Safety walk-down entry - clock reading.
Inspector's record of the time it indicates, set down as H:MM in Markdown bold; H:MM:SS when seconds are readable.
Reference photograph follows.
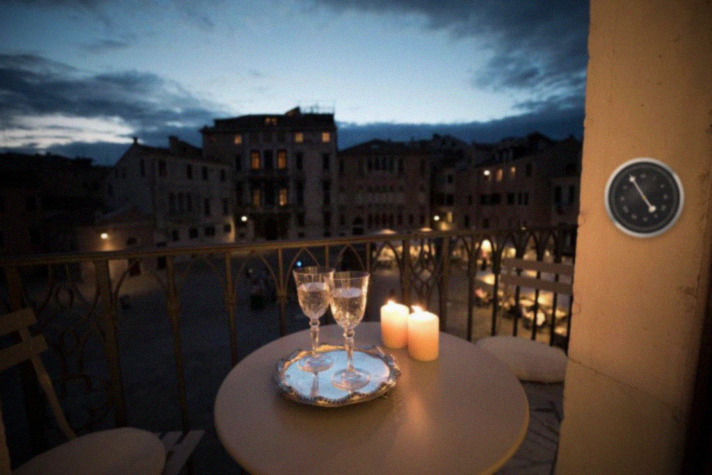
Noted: **4:55**
